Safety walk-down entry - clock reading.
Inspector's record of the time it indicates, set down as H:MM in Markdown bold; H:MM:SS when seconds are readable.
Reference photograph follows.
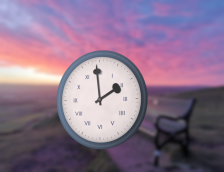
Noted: **1:59**
